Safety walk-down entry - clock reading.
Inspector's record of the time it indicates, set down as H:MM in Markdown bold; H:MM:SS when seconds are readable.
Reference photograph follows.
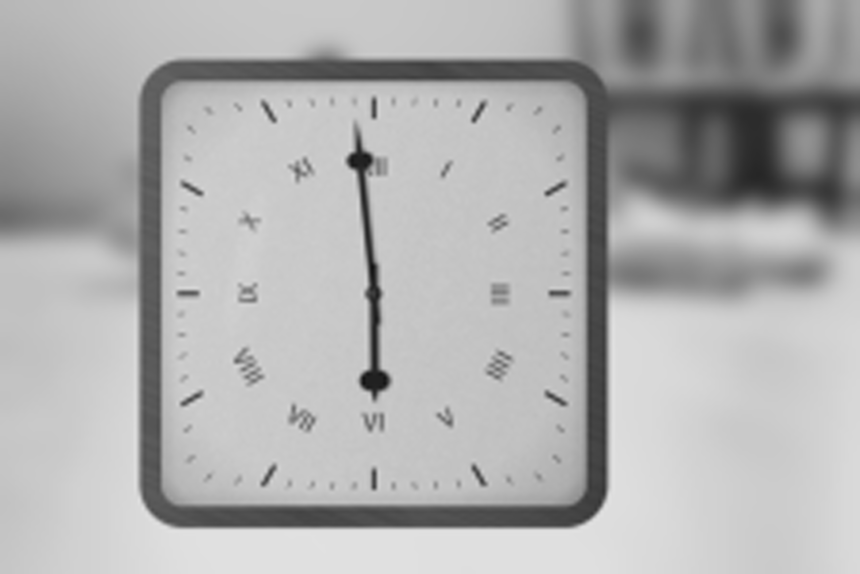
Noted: **5:59**
